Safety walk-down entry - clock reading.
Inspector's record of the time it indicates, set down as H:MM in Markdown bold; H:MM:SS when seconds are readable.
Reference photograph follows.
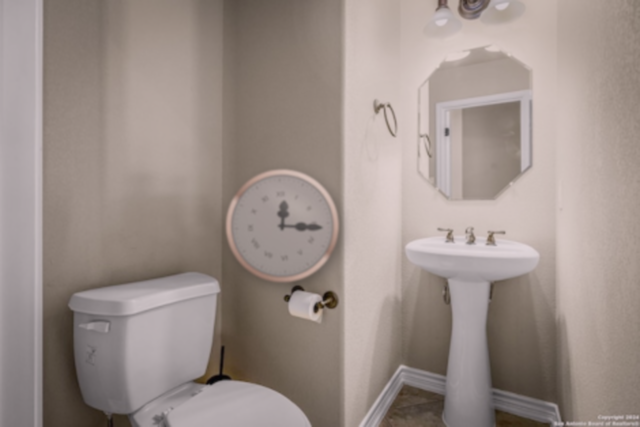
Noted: **12:16**
